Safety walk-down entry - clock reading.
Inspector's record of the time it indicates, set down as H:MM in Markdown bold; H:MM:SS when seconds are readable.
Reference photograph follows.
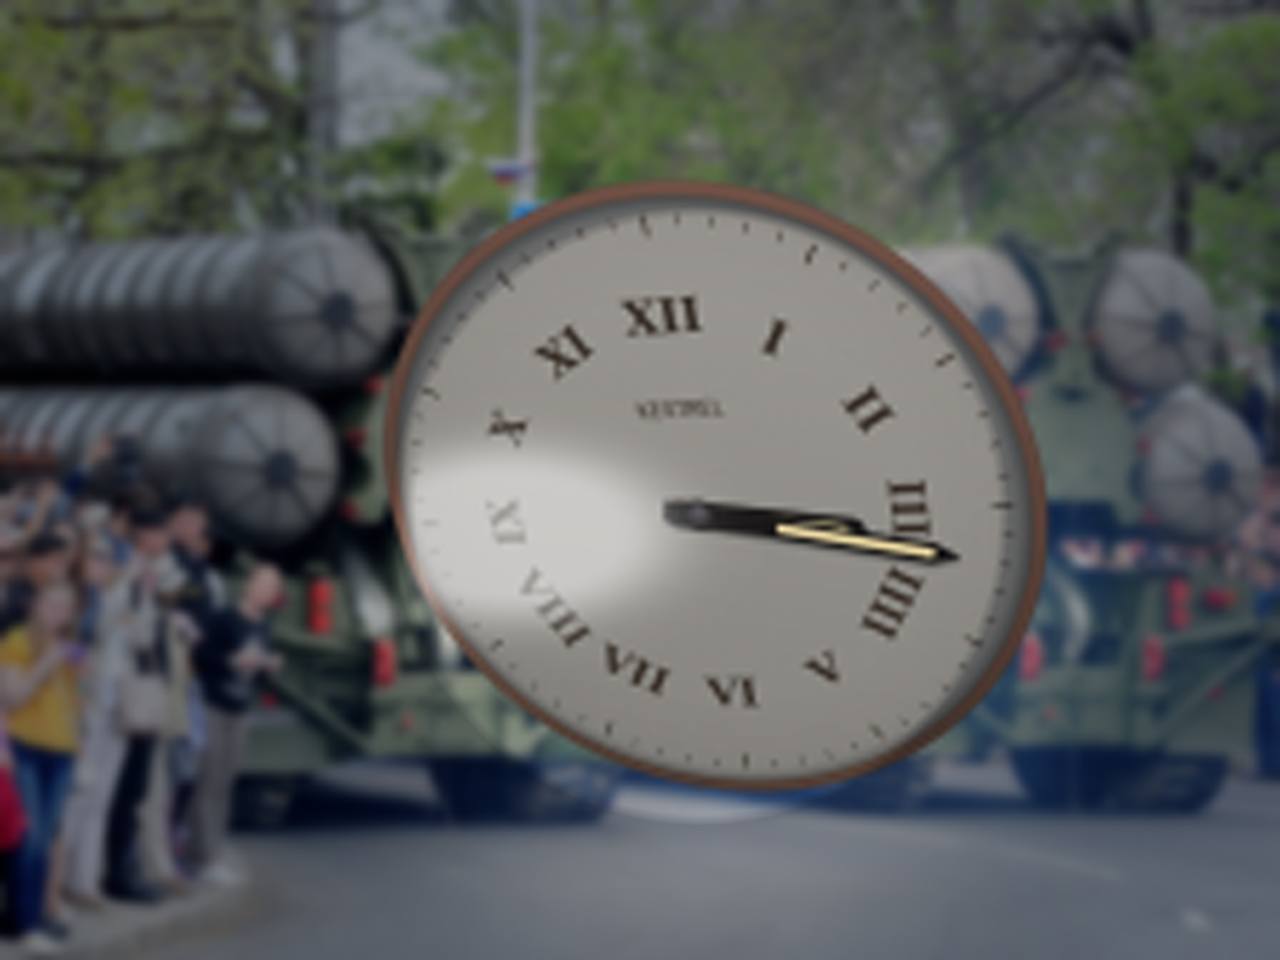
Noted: **3:17**
